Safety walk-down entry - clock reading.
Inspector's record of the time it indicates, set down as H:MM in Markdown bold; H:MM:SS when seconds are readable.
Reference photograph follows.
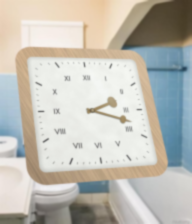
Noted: **2:18**
